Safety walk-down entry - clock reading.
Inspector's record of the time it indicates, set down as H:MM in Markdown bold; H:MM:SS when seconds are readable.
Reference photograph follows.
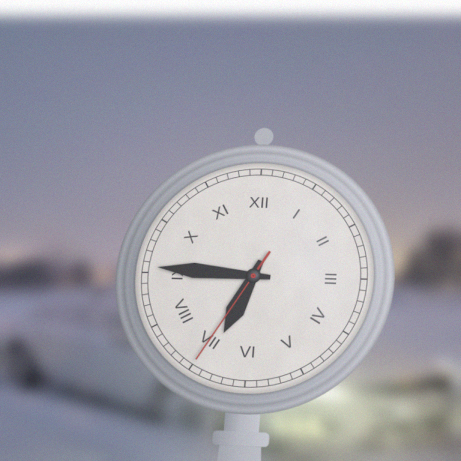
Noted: **6:45:35**
